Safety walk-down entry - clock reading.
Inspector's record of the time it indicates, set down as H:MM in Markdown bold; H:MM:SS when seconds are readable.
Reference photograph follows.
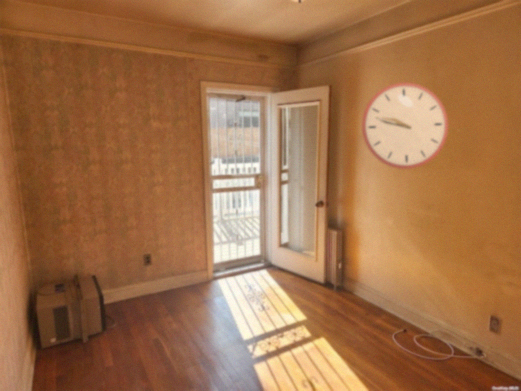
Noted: **9:48**
